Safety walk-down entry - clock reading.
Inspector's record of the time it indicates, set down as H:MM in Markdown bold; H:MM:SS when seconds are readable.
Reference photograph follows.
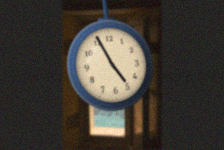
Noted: **4:56**
